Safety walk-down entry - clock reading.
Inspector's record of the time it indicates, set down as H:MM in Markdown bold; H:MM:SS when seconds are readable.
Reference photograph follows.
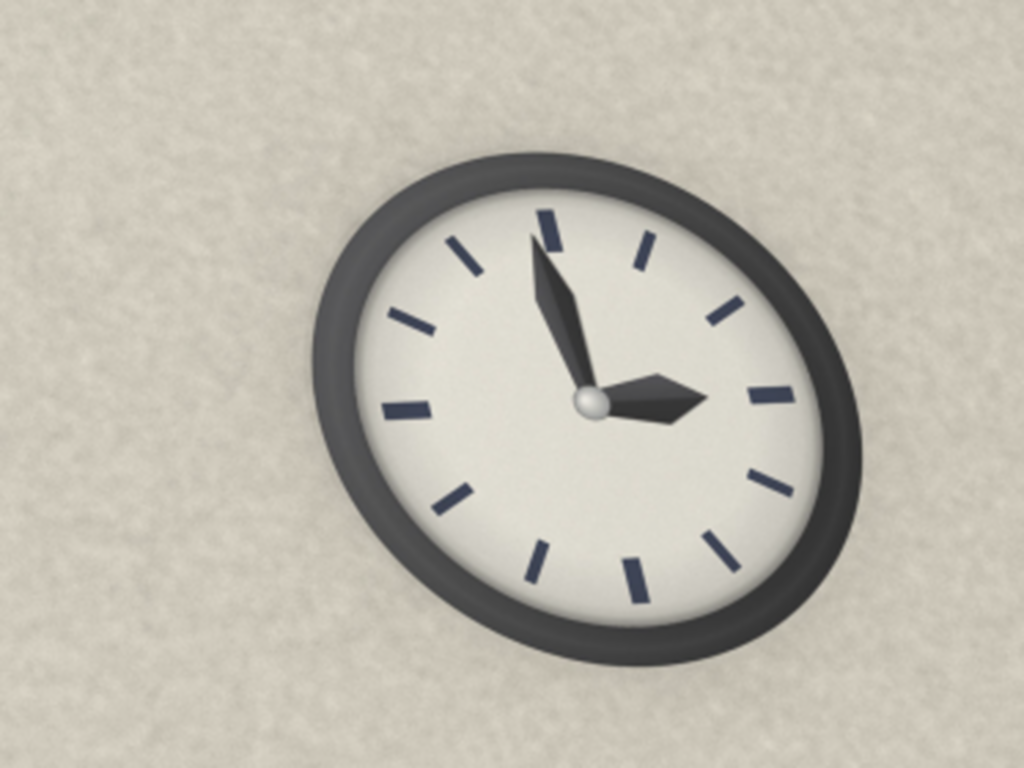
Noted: **2:59**
